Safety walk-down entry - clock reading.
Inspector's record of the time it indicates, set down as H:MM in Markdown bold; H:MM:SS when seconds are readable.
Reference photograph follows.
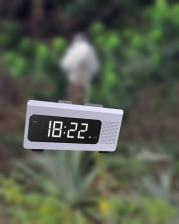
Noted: **18:22**
